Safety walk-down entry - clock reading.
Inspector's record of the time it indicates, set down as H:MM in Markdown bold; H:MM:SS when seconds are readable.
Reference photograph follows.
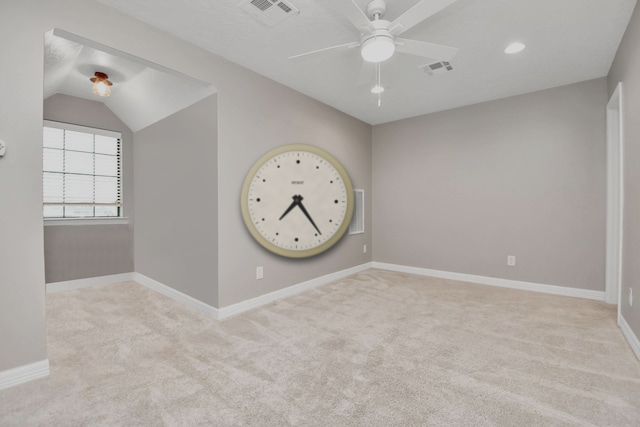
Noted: **7:24**
